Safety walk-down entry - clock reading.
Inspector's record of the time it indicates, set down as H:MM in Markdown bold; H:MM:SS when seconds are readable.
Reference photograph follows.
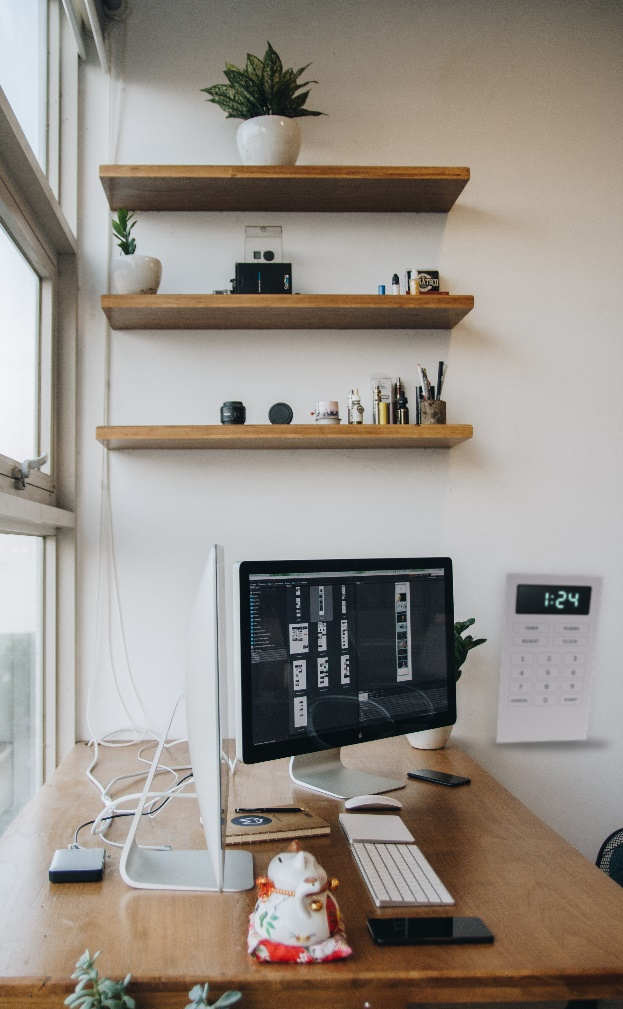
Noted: **1:24**
